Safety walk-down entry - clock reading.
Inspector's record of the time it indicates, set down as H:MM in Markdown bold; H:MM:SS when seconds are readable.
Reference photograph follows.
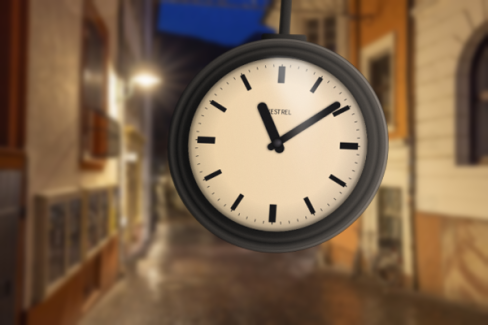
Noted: **11:09**
